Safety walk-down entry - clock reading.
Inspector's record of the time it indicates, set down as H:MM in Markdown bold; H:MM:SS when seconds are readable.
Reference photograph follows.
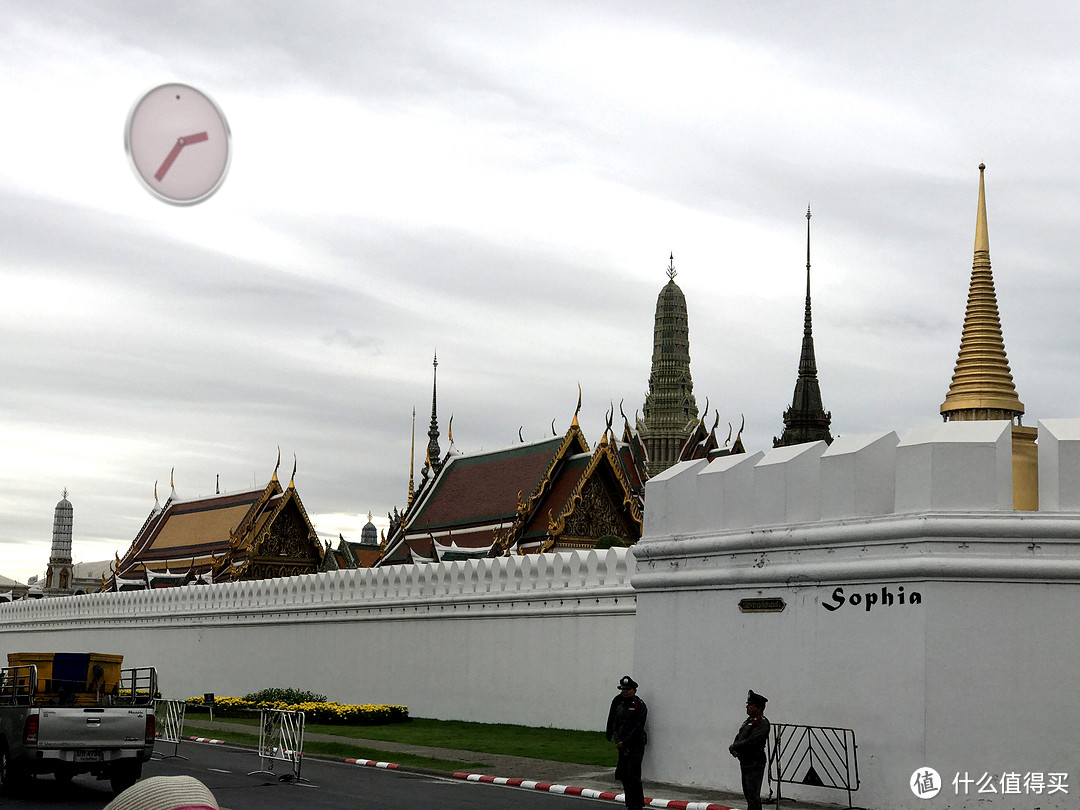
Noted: **2:37**
